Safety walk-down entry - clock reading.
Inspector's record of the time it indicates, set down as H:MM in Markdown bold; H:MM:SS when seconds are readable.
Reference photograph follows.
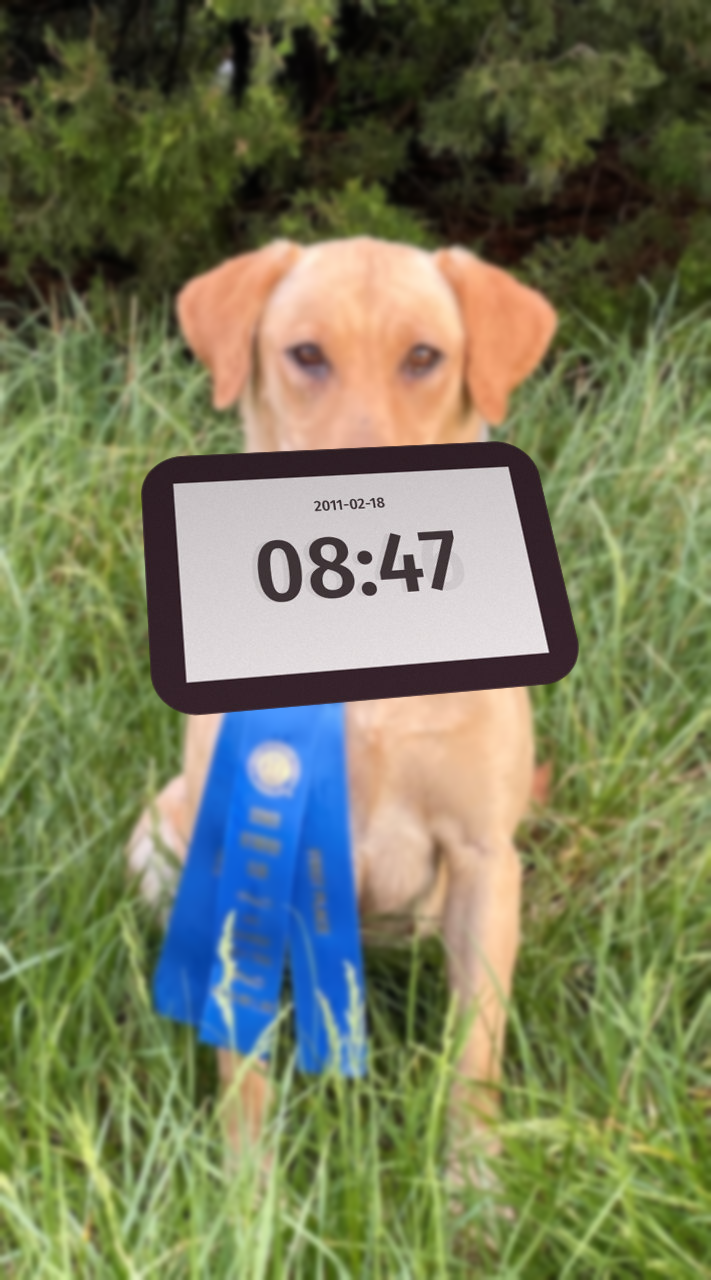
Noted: **8:47**
